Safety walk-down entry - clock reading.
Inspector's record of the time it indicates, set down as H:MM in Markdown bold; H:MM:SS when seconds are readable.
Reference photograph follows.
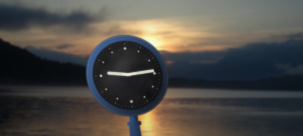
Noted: **9:14**
